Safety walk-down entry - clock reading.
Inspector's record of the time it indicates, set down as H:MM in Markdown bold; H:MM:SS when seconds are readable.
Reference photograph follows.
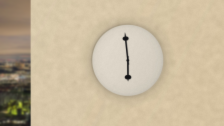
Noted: **5:59**
